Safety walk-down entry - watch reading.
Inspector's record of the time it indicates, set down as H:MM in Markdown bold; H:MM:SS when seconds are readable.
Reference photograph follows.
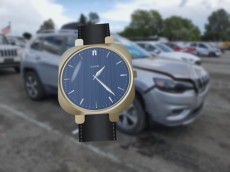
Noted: **1:23**
